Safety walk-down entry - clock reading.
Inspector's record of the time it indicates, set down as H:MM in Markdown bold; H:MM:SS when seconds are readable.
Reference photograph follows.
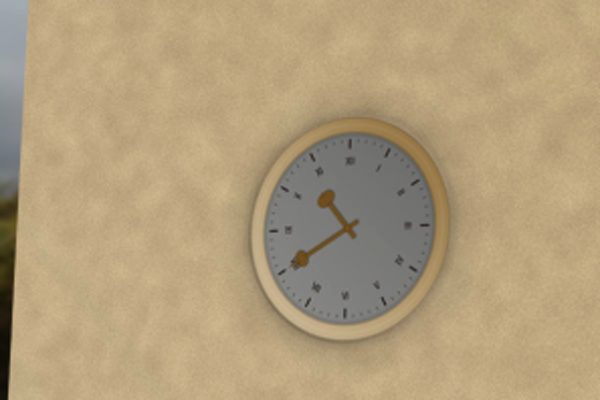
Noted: **10:40**
